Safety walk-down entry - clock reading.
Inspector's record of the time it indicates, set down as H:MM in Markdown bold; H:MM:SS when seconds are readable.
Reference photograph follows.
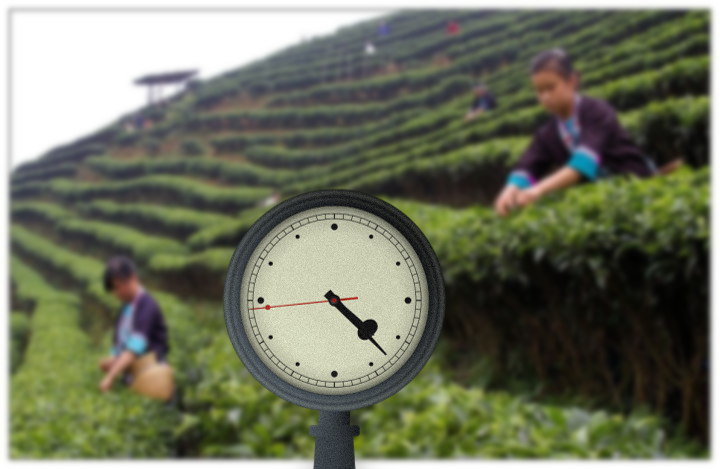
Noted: **4:22:44**
